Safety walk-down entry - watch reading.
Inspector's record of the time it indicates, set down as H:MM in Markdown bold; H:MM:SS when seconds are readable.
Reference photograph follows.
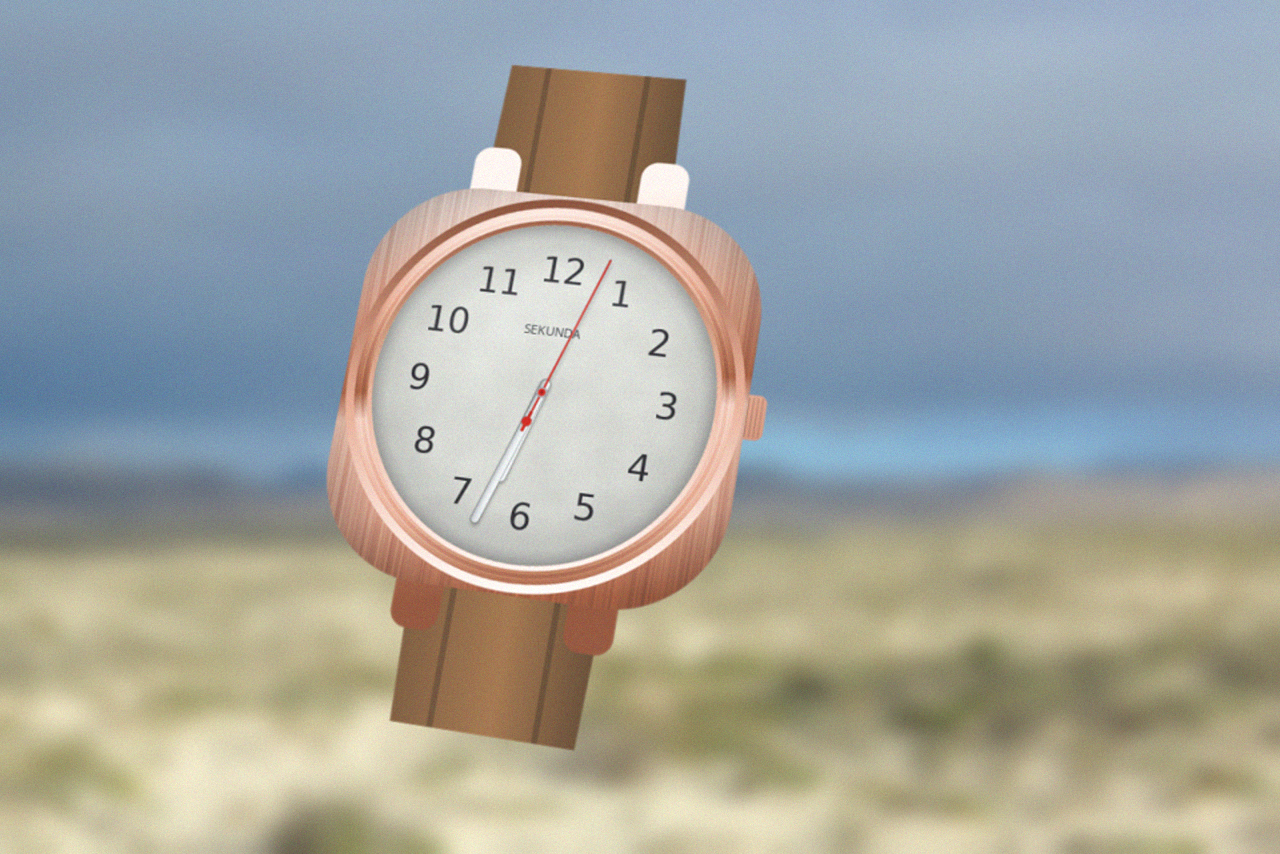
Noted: **6:33:03**
